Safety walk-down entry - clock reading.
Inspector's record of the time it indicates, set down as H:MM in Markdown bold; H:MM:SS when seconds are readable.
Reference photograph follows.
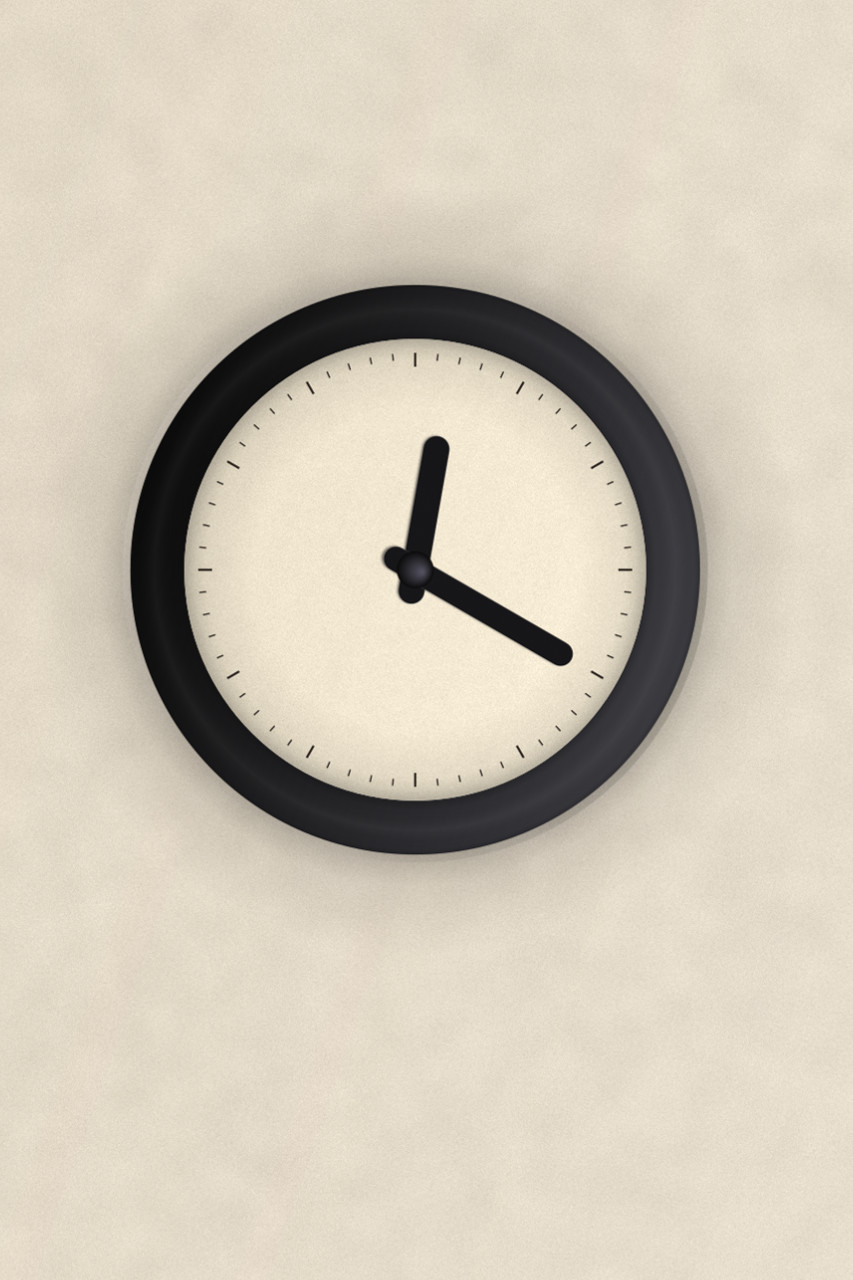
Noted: **12:20**
